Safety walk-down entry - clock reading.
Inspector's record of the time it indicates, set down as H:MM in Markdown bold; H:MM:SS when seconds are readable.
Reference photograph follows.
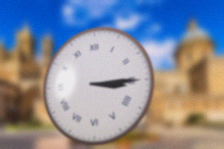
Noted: **3:15**
